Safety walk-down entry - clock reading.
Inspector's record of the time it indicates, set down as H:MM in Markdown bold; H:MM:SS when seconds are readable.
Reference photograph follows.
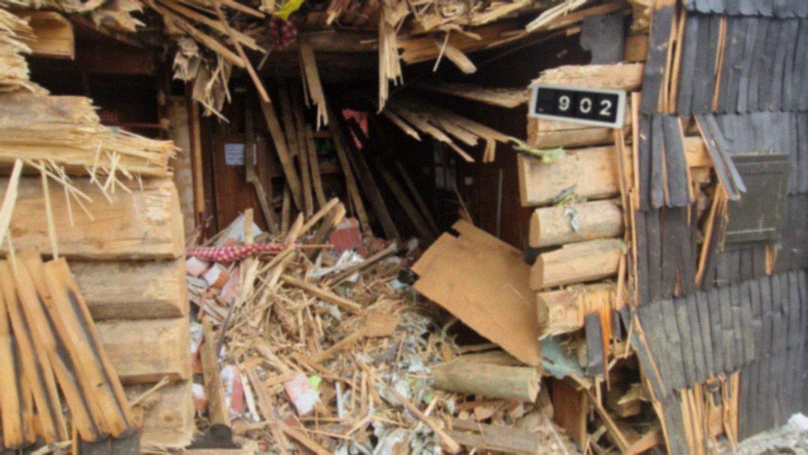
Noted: **9:02**
